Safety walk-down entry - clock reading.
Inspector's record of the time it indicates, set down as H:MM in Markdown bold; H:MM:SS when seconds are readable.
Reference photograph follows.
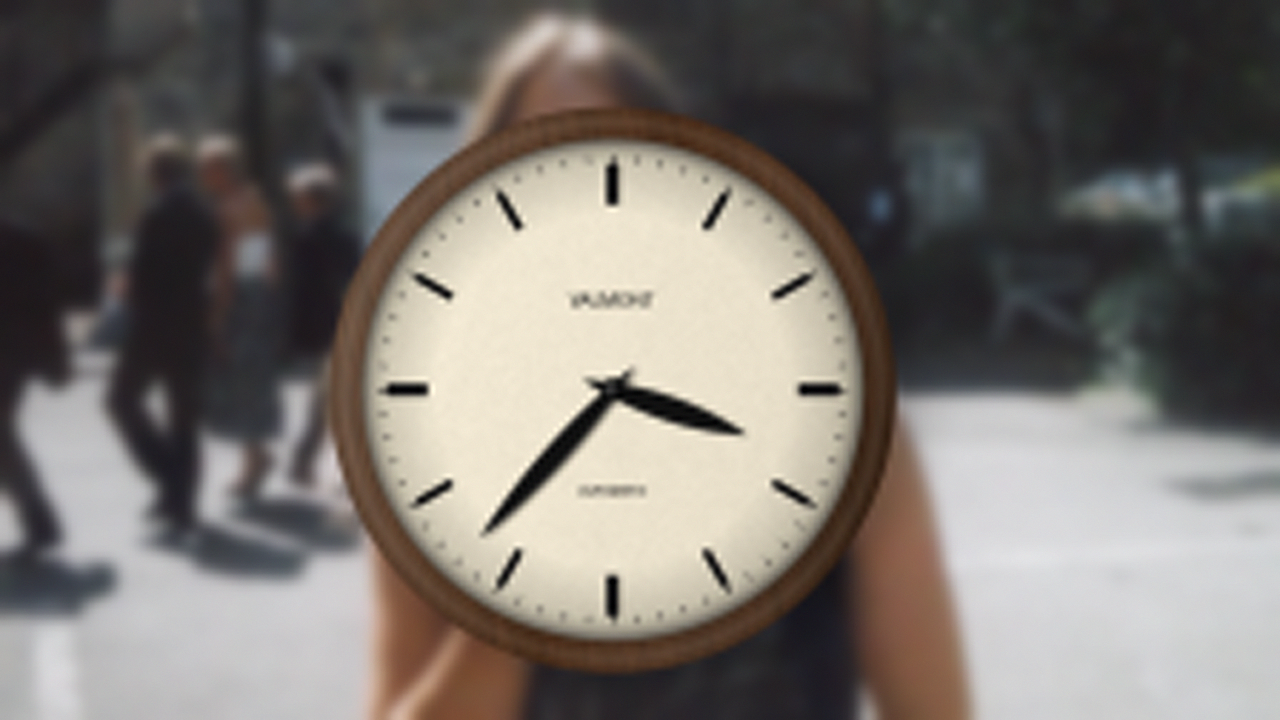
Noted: **3:37**
